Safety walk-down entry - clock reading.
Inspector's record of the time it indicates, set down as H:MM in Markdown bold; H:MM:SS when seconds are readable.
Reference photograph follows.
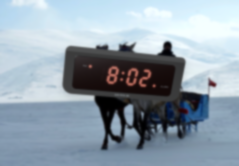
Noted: **8:02**
